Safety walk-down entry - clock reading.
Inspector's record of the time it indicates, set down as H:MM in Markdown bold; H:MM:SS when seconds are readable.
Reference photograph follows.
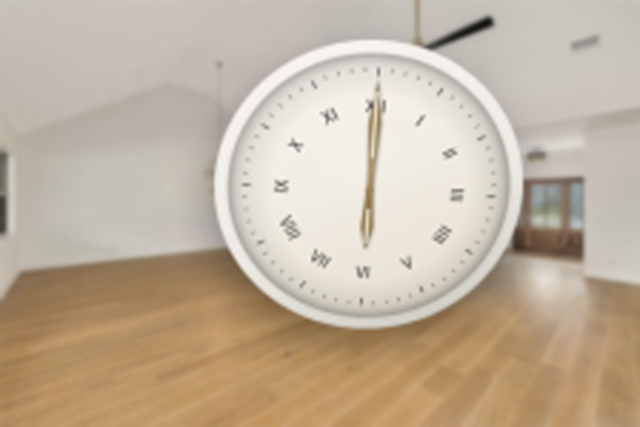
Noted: **6:00**
